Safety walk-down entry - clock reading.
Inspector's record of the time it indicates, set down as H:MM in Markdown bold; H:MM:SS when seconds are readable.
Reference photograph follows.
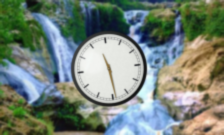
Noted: **11:29**
